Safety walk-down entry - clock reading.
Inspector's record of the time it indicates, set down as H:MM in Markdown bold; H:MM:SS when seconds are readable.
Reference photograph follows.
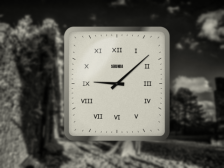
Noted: **9:08**
